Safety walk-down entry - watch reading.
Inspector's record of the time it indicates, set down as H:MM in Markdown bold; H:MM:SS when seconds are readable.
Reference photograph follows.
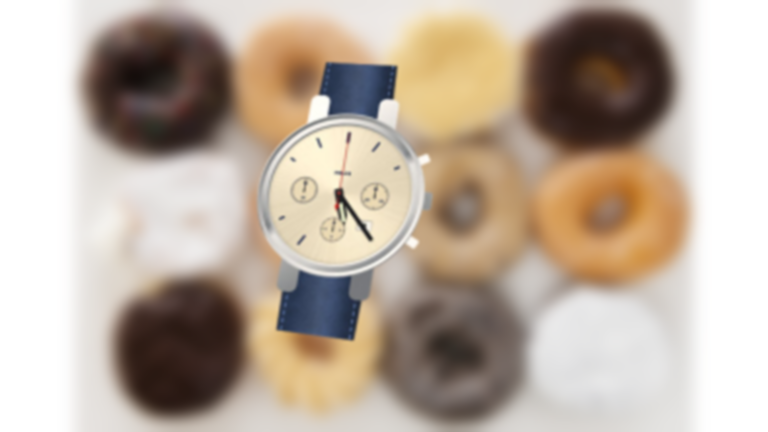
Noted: **5:23**
